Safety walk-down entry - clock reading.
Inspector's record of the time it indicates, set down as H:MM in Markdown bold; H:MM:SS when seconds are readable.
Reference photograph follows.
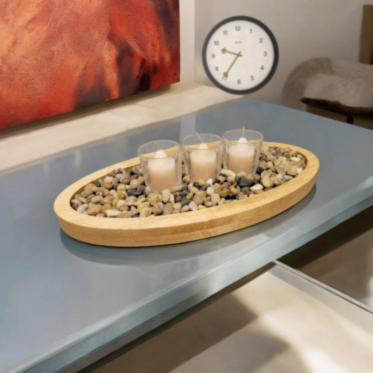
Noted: **9:36**
